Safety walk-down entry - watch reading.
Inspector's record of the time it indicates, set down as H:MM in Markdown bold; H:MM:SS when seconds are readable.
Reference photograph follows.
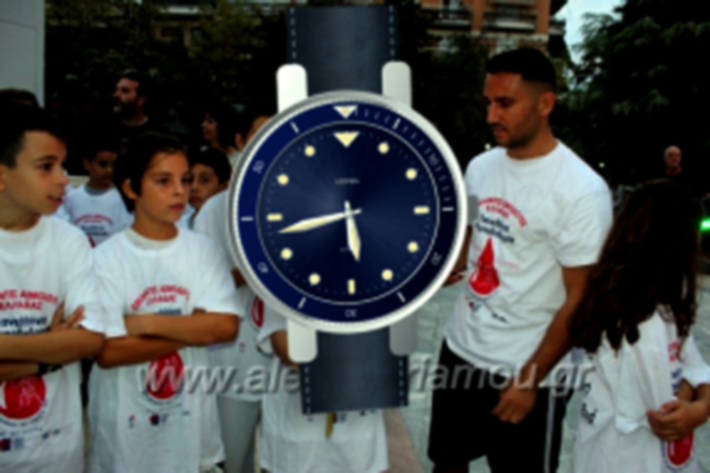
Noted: **5:43**
